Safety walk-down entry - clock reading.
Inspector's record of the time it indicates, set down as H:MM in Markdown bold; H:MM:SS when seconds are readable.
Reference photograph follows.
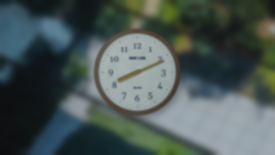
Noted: **8:11**
